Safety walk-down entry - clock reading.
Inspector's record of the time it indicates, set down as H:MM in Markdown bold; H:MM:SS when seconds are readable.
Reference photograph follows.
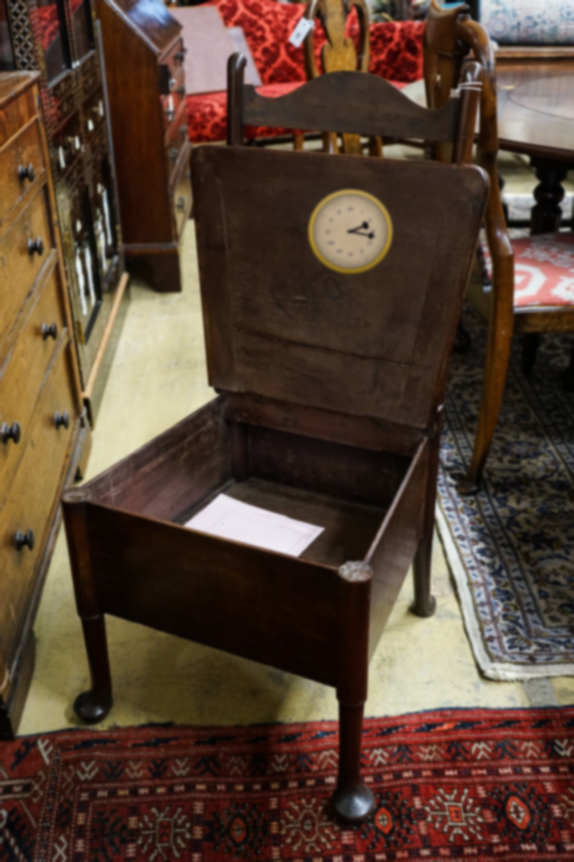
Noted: **2:17**
